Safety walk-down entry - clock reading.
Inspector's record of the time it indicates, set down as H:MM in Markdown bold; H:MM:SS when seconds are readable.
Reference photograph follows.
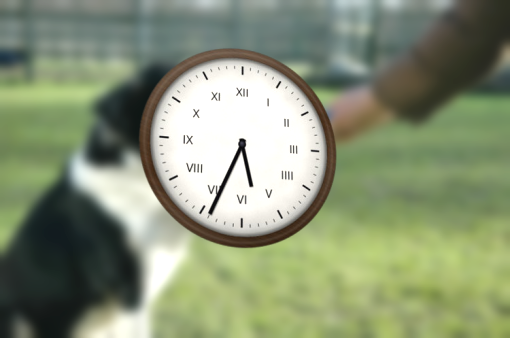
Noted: **5:34**
